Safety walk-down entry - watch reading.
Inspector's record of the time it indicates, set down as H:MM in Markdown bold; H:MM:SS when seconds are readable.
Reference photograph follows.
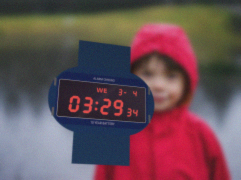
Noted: **3:29**
